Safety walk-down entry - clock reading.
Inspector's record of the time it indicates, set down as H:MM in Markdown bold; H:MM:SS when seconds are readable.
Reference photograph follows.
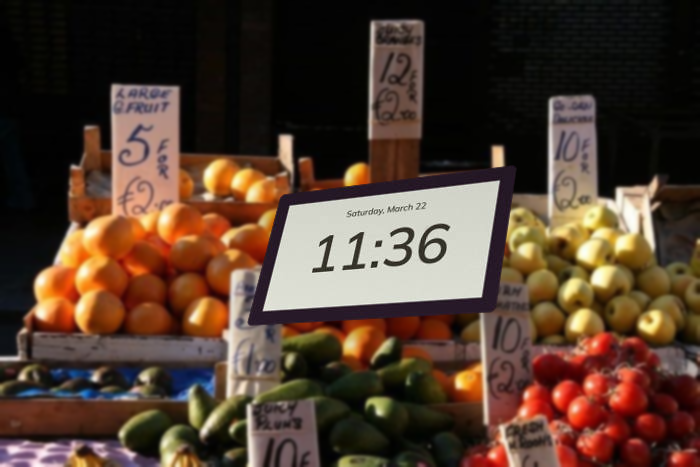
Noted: **11:36**
